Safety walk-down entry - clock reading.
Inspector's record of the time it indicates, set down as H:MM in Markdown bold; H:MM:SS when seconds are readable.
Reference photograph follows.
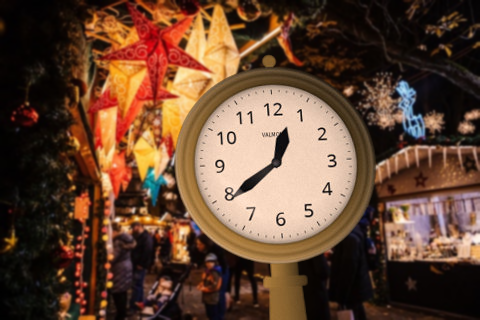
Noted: **12:39**
